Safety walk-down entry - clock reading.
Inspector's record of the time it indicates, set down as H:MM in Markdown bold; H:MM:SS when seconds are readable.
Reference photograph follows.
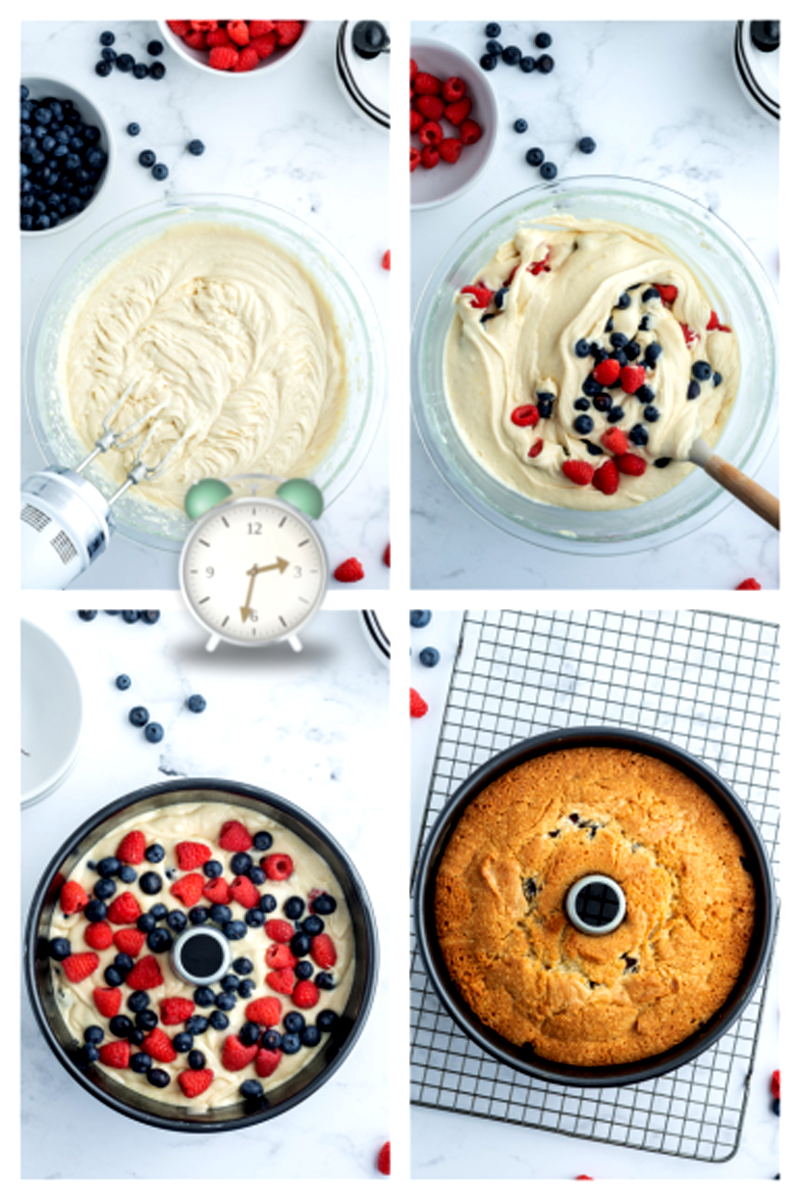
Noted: **2:32**
